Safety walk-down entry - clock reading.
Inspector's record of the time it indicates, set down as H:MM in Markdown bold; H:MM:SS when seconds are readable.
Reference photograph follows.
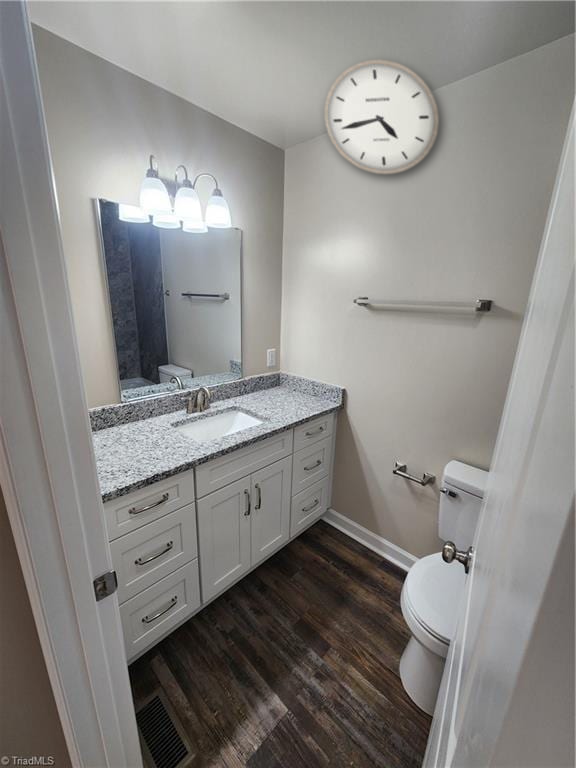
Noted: **4:43**
